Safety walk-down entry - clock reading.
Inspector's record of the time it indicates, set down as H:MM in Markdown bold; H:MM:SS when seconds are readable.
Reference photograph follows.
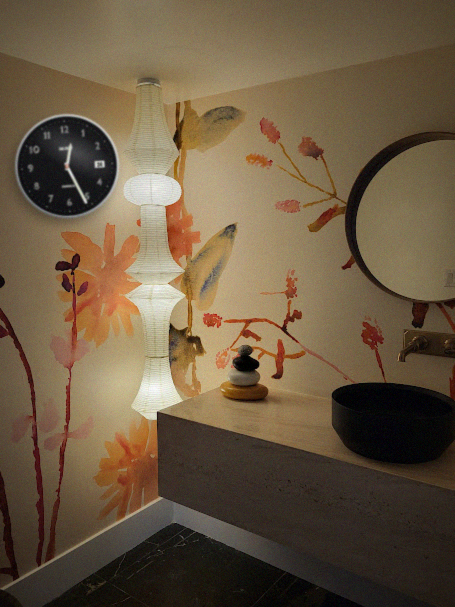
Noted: **12:26**
